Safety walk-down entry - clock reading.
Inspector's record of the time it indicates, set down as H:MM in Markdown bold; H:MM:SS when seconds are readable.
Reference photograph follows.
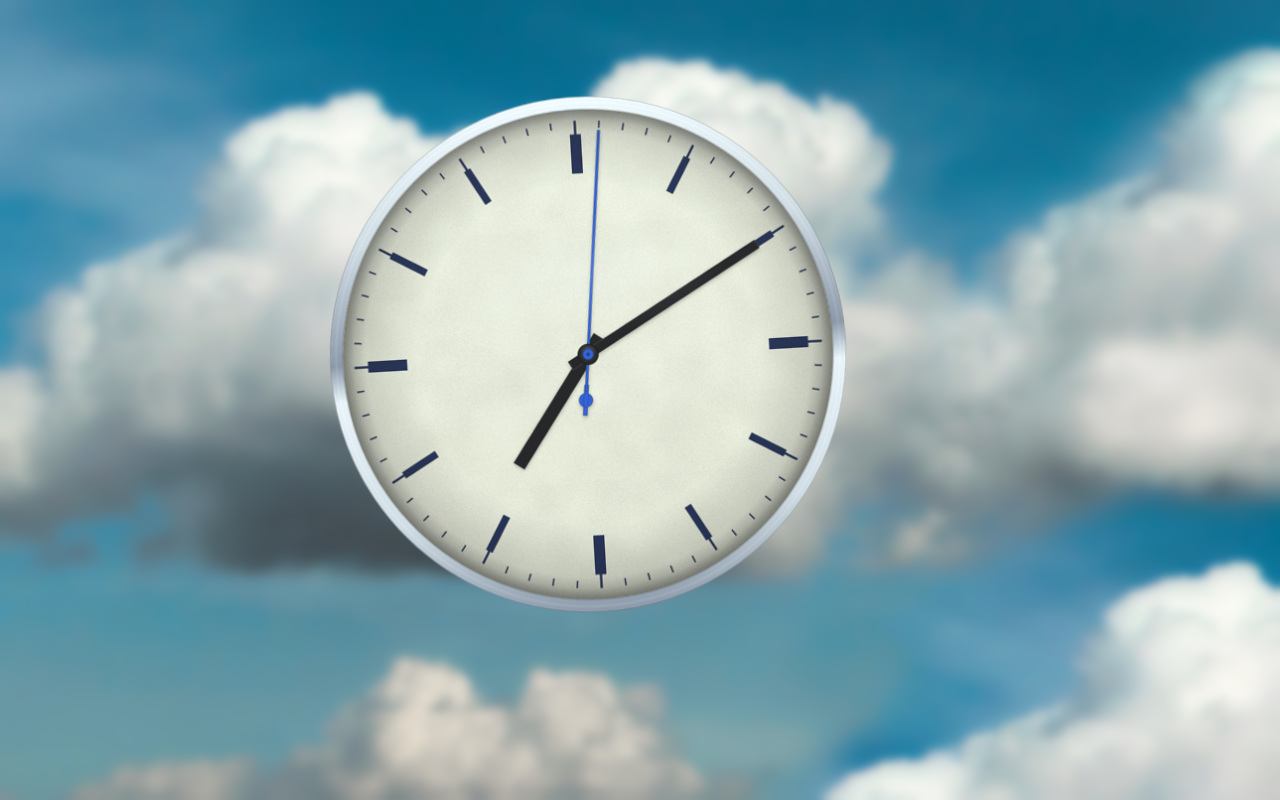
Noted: **7:10:01**
